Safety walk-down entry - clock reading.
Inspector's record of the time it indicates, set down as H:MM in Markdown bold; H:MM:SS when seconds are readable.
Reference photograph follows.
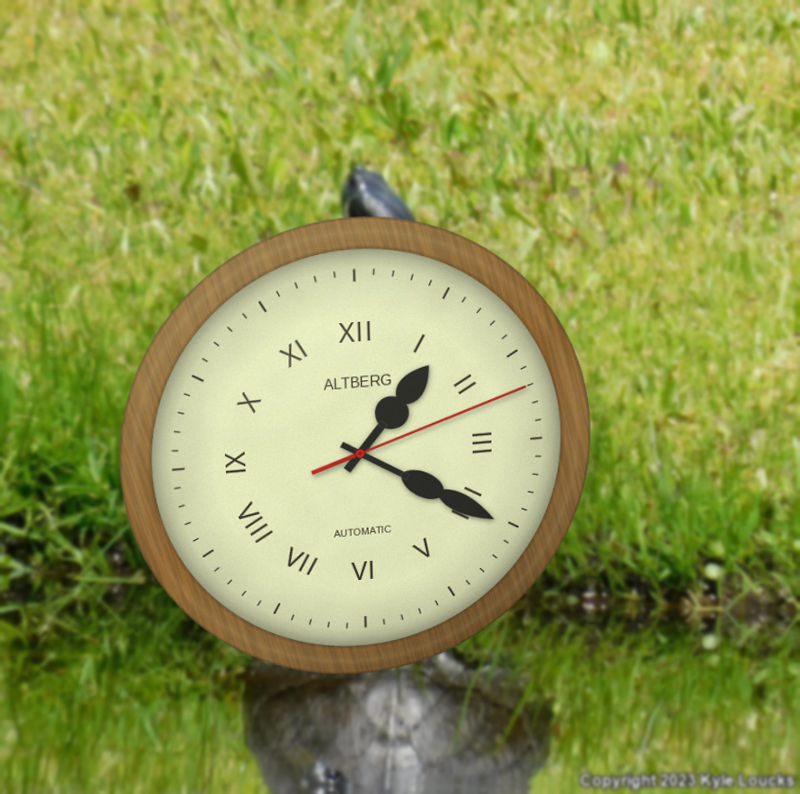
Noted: **1:20:12**
